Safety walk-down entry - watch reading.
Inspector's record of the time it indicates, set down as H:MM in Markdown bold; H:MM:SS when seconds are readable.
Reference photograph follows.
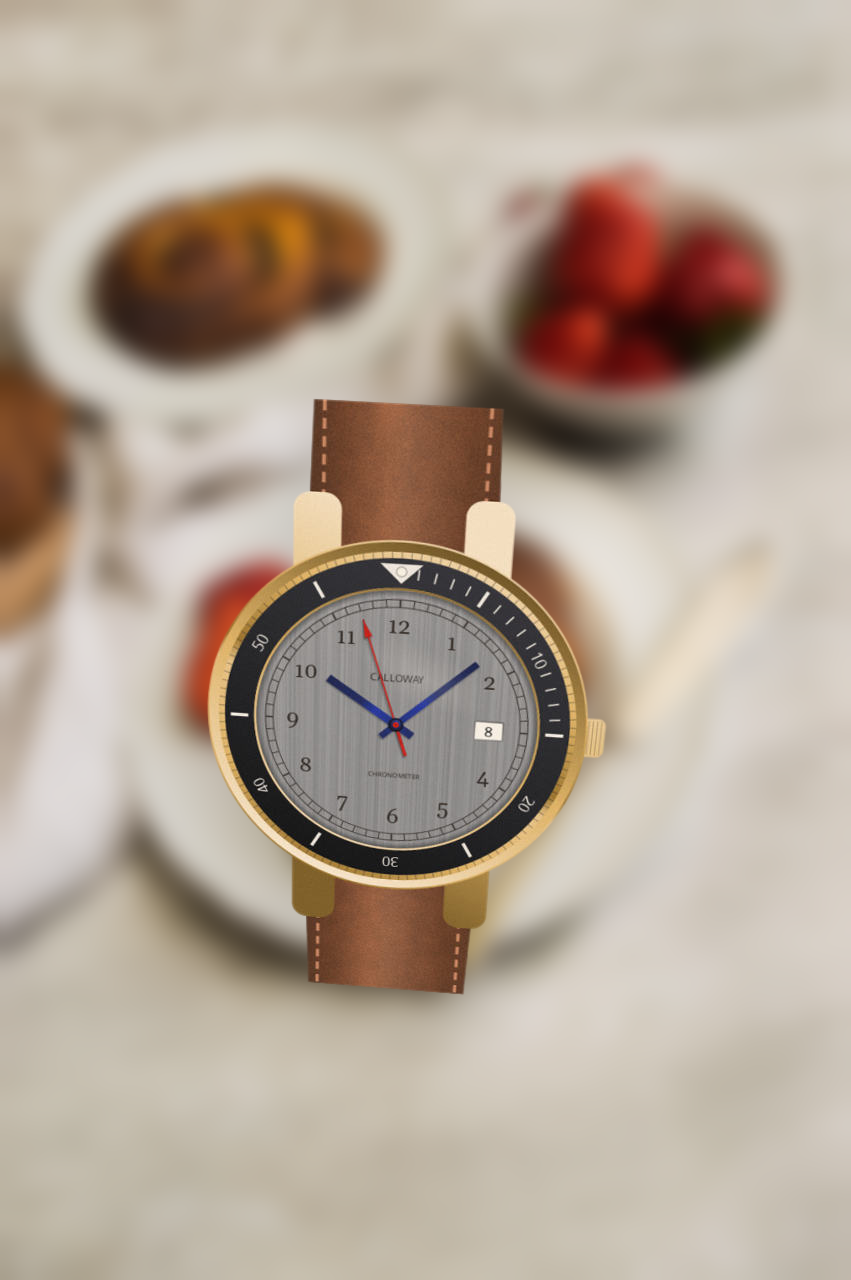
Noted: **10:07:57**
